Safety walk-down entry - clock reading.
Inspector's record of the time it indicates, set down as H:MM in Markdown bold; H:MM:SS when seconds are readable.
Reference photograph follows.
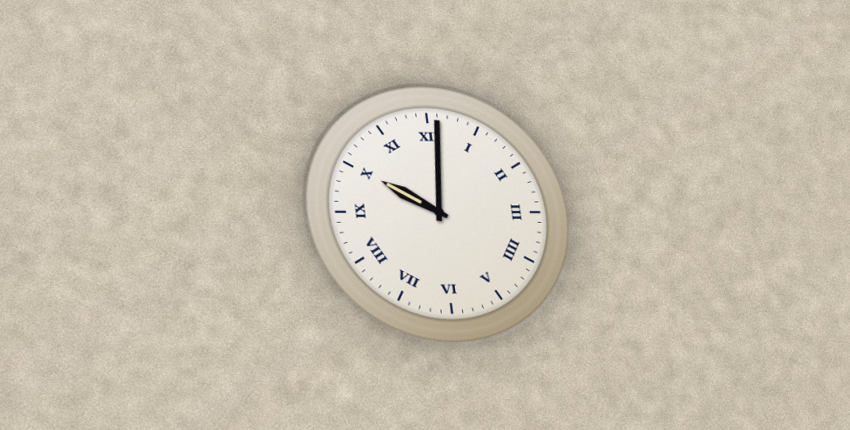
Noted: **10:01**
